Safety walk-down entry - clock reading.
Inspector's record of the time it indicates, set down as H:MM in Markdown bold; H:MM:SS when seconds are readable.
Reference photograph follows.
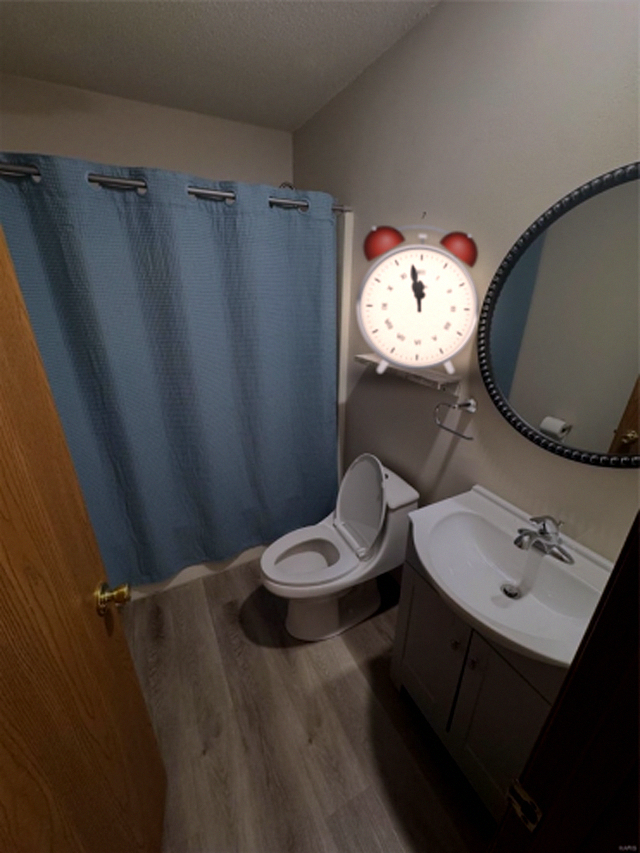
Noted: **11:58**
